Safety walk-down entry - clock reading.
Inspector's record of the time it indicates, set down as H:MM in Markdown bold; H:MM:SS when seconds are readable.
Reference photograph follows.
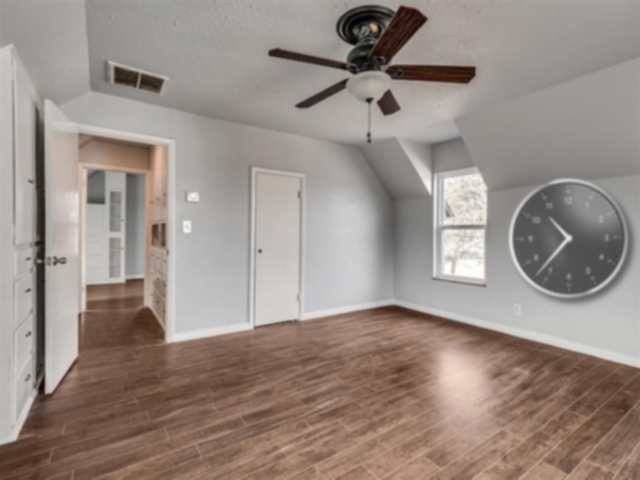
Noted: **10:37**
